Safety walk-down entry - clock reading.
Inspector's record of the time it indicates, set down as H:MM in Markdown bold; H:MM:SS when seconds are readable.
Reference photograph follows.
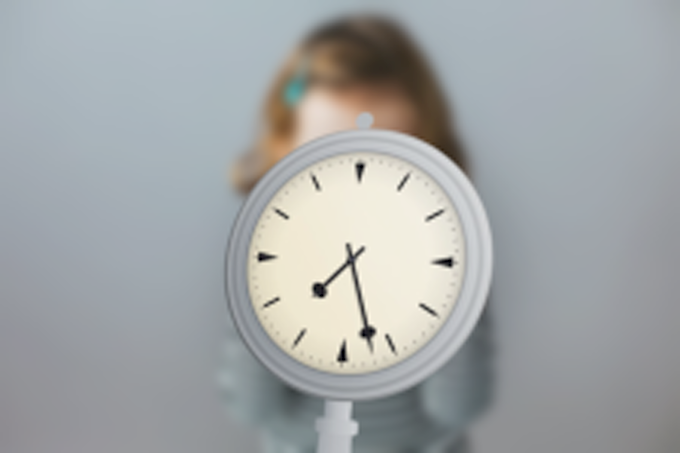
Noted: **7:27**
